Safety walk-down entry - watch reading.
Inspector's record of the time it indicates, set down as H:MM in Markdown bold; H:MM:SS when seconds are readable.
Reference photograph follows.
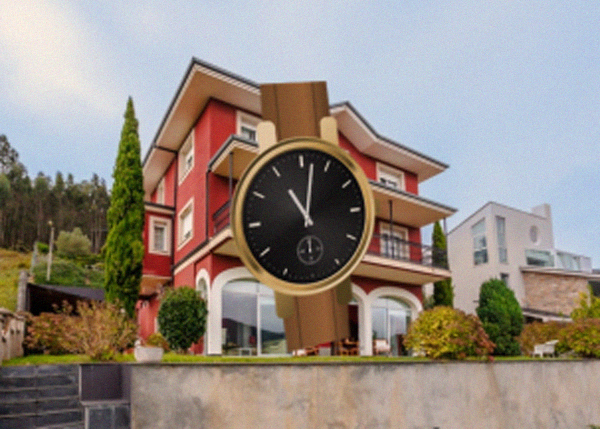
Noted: **11:02**
